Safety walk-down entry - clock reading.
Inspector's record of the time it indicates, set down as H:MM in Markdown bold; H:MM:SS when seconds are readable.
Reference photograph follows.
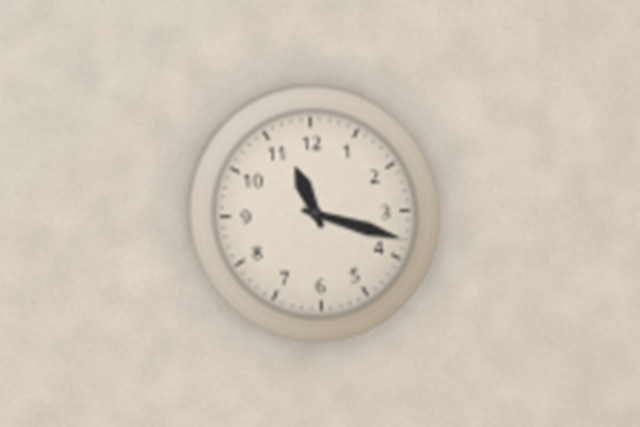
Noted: **11:18**
